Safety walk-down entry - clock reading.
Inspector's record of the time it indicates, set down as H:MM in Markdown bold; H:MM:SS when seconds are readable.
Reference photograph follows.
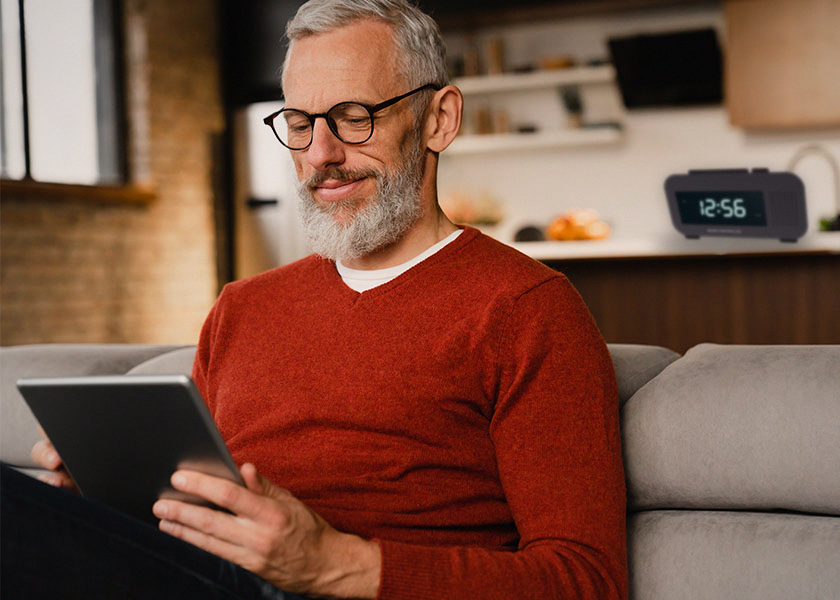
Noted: **12:56**
